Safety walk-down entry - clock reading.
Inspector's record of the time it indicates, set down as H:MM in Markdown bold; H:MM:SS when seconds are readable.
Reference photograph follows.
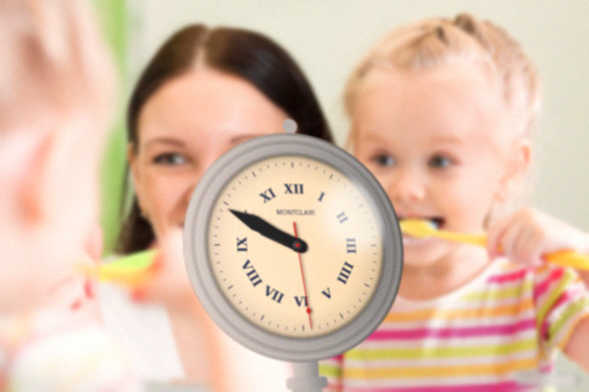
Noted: **9:49:29**
